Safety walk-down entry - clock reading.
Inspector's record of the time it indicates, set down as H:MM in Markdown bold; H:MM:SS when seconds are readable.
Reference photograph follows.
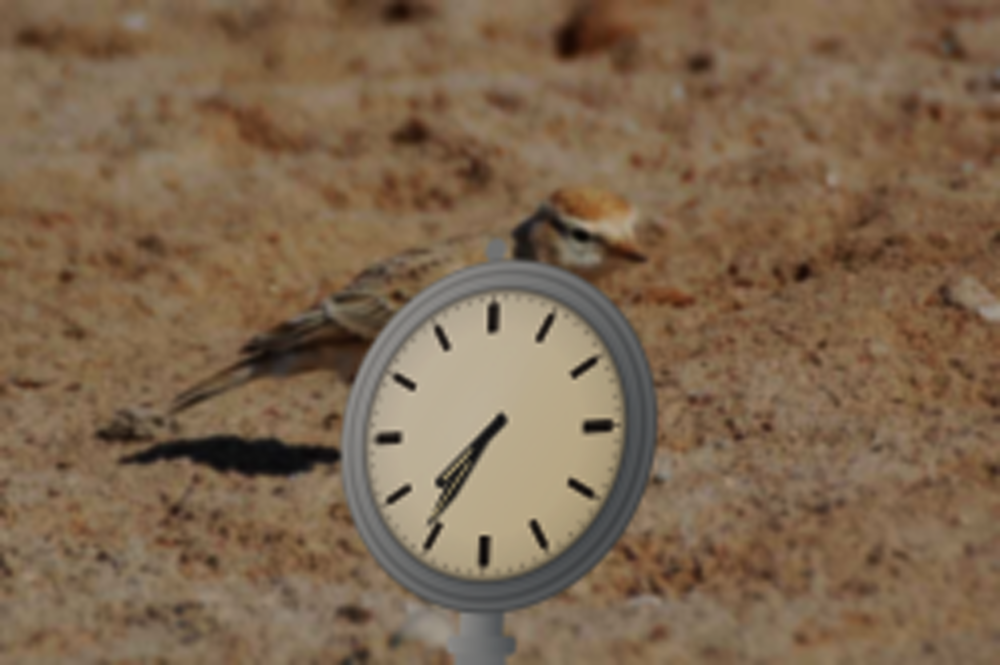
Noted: **7:36**
